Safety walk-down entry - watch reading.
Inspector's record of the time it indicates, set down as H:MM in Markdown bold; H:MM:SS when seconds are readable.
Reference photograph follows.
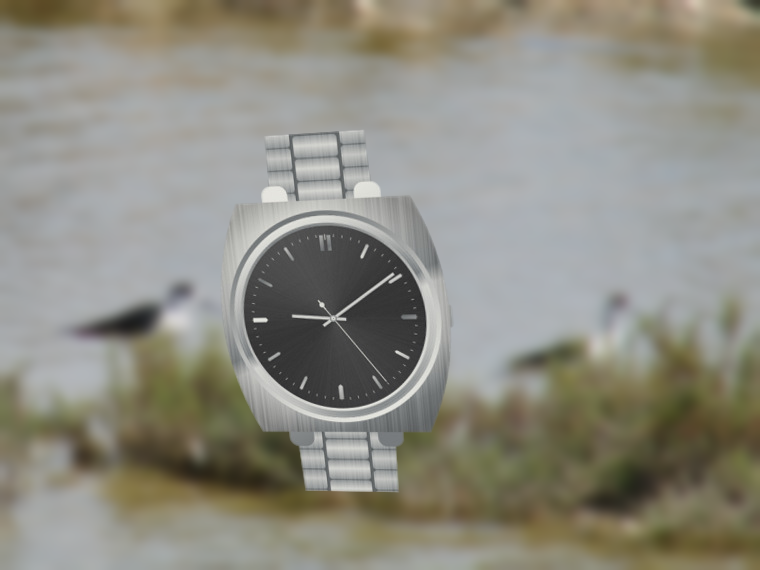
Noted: **9:09:24**
